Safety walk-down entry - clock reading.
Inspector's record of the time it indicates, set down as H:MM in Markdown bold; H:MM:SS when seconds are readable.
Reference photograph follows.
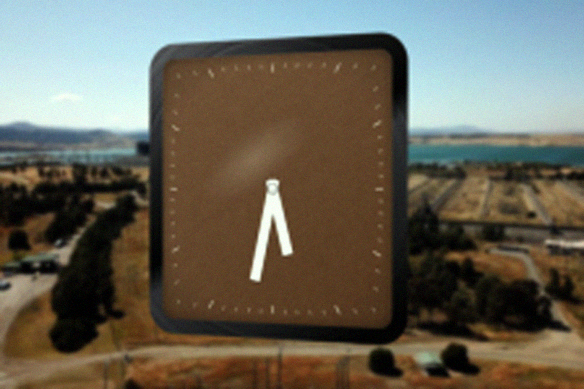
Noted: **5:32**
